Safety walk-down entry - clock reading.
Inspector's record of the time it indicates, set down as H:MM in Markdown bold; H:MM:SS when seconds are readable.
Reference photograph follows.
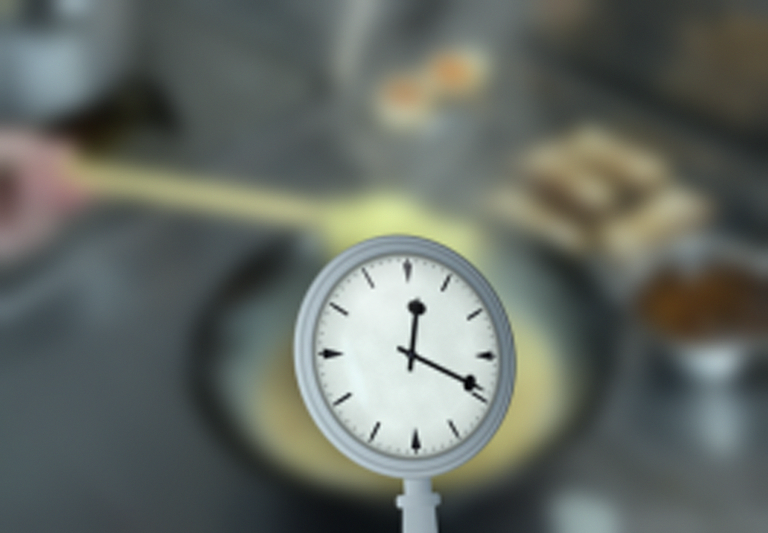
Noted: **12:19**
